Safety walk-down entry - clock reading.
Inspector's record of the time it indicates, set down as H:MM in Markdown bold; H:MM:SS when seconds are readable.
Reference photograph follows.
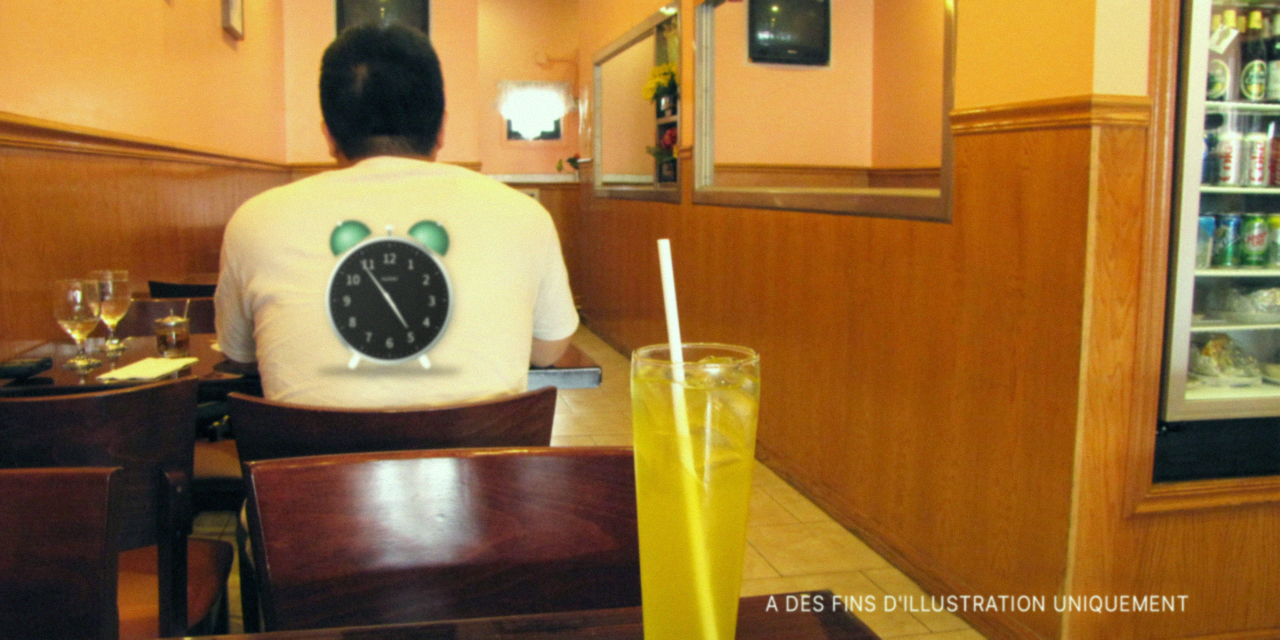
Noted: **4:54**
